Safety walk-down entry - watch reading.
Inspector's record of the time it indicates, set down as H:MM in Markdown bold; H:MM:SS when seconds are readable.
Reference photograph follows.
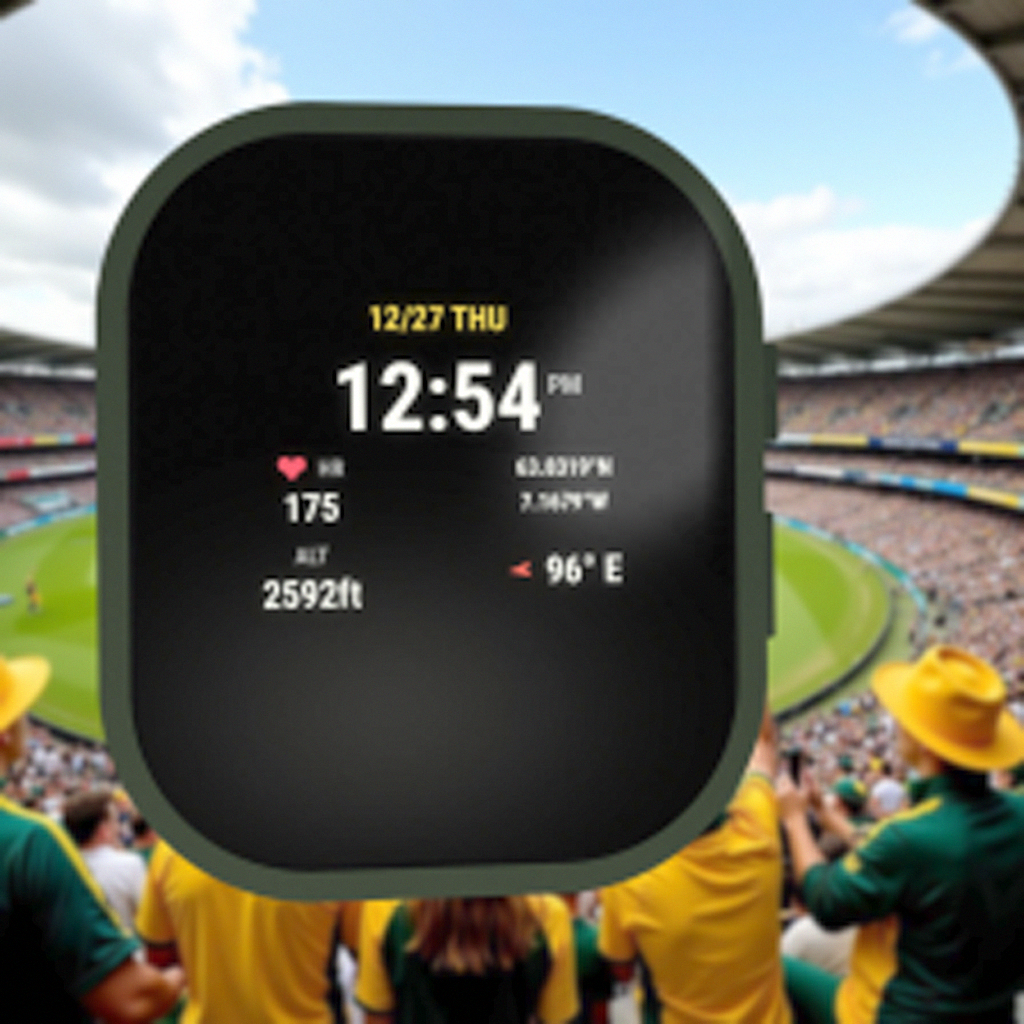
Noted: **12:54**
